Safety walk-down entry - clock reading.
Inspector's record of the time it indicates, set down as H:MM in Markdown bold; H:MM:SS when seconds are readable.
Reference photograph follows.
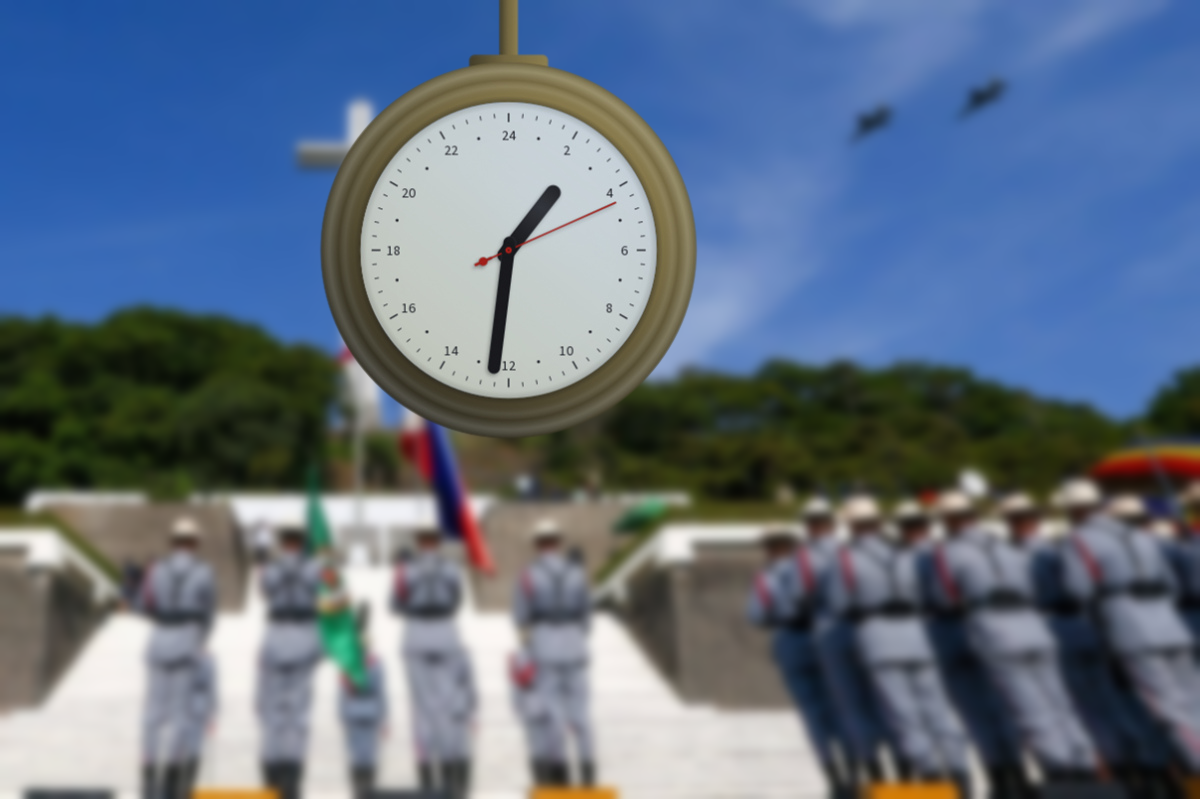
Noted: **2:31:11**
